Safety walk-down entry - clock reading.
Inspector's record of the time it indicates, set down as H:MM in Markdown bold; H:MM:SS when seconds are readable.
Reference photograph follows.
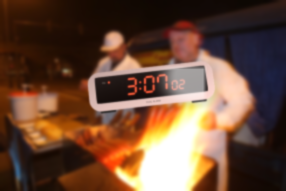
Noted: **3:07**
